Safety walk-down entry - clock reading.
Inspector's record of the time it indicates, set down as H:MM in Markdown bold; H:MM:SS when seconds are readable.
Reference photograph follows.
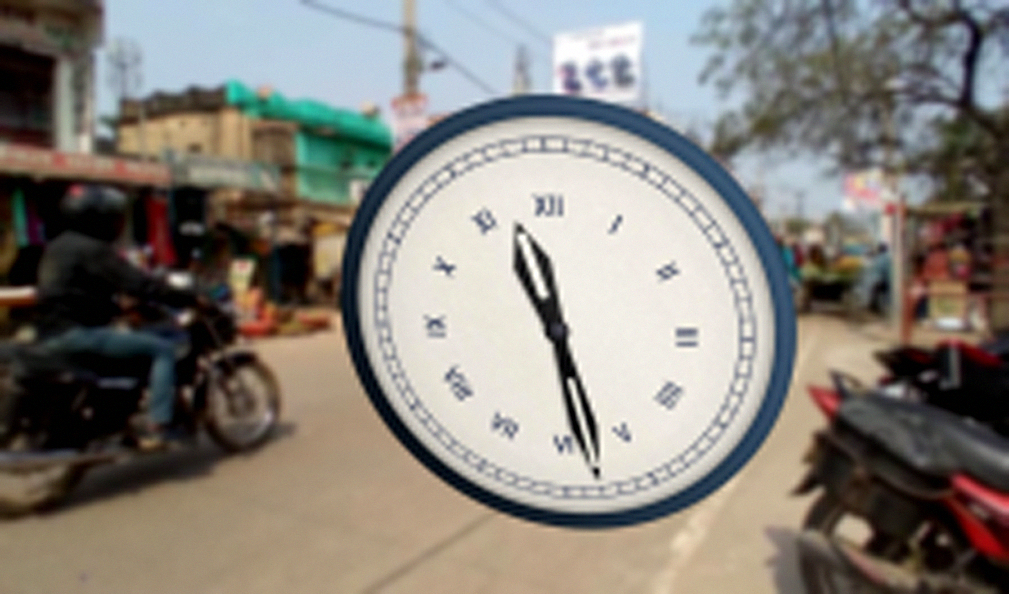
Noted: **11:28**
